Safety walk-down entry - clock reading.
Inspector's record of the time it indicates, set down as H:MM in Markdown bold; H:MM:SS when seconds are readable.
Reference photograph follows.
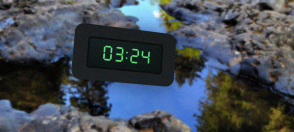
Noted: **3:24**
